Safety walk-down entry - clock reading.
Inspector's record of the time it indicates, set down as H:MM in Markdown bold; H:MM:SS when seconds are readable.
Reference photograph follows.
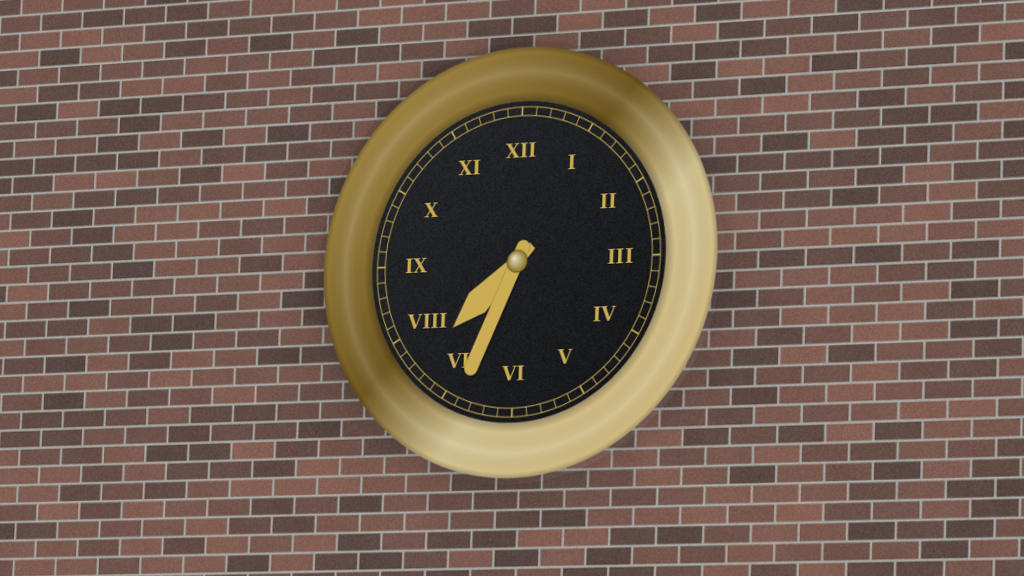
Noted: **7:34**
